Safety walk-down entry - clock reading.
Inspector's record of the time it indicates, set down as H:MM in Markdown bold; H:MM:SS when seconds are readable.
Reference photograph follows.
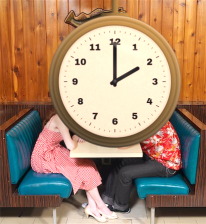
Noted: **2:00**
